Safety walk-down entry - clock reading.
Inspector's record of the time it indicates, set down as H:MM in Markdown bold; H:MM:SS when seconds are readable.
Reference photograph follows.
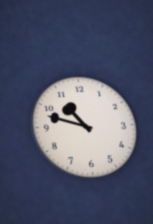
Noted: **10:48**
